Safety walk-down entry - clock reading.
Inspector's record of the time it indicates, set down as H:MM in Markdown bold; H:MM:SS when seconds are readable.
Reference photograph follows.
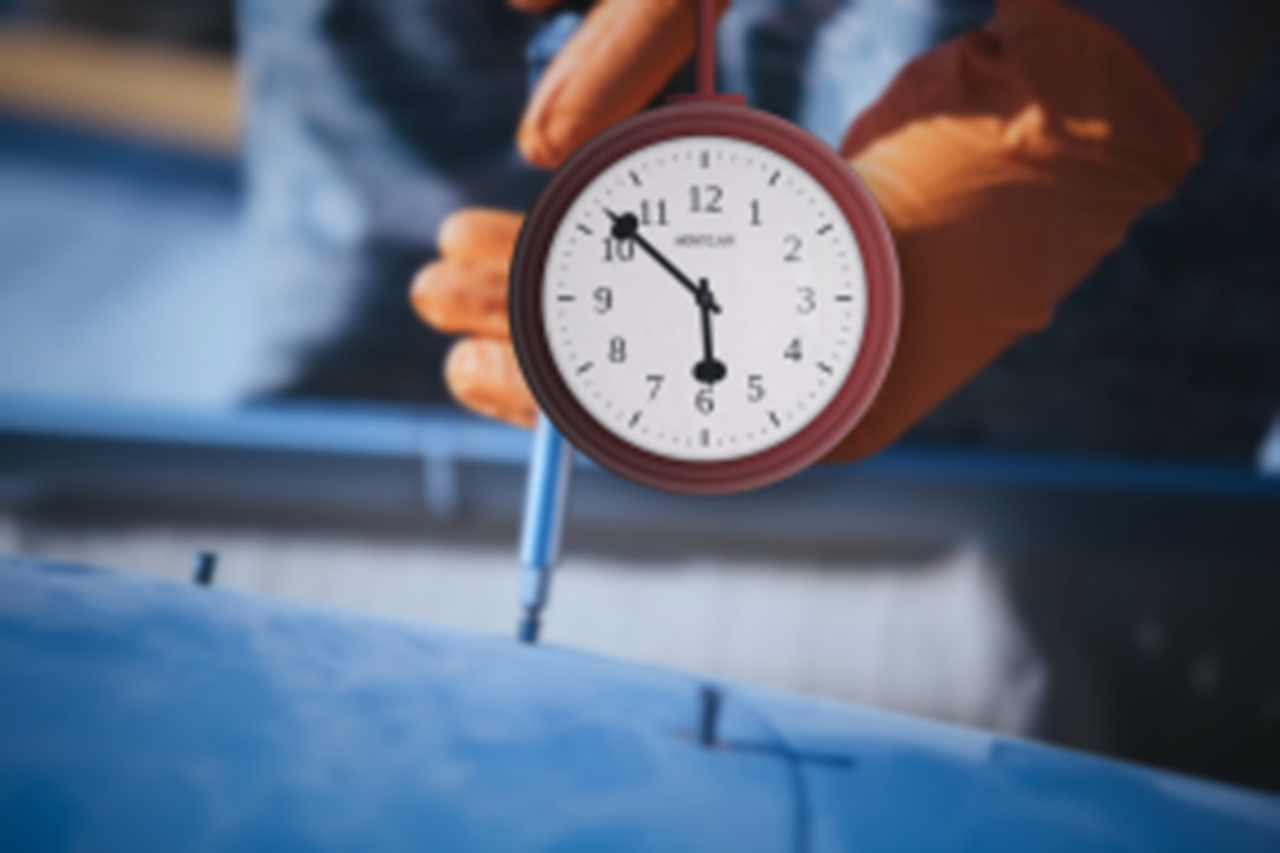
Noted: **5:52**
